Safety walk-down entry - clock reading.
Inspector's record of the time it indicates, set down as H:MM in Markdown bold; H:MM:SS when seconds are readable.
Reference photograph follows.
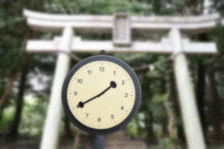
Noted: **1:40**
